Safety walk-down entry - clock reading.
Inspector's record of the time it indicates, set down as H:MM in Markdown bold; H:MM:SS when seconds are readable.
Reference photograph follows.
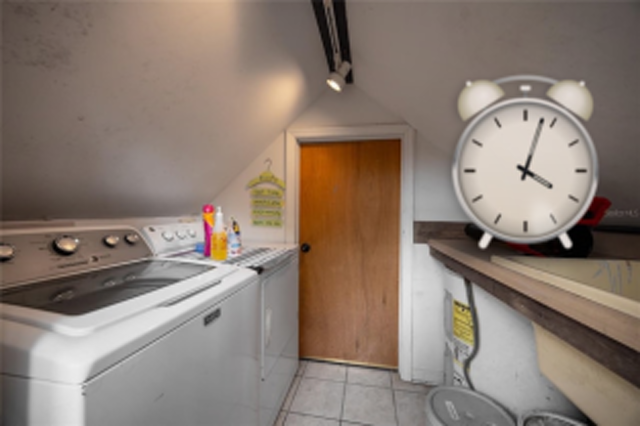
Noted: **4:03**
